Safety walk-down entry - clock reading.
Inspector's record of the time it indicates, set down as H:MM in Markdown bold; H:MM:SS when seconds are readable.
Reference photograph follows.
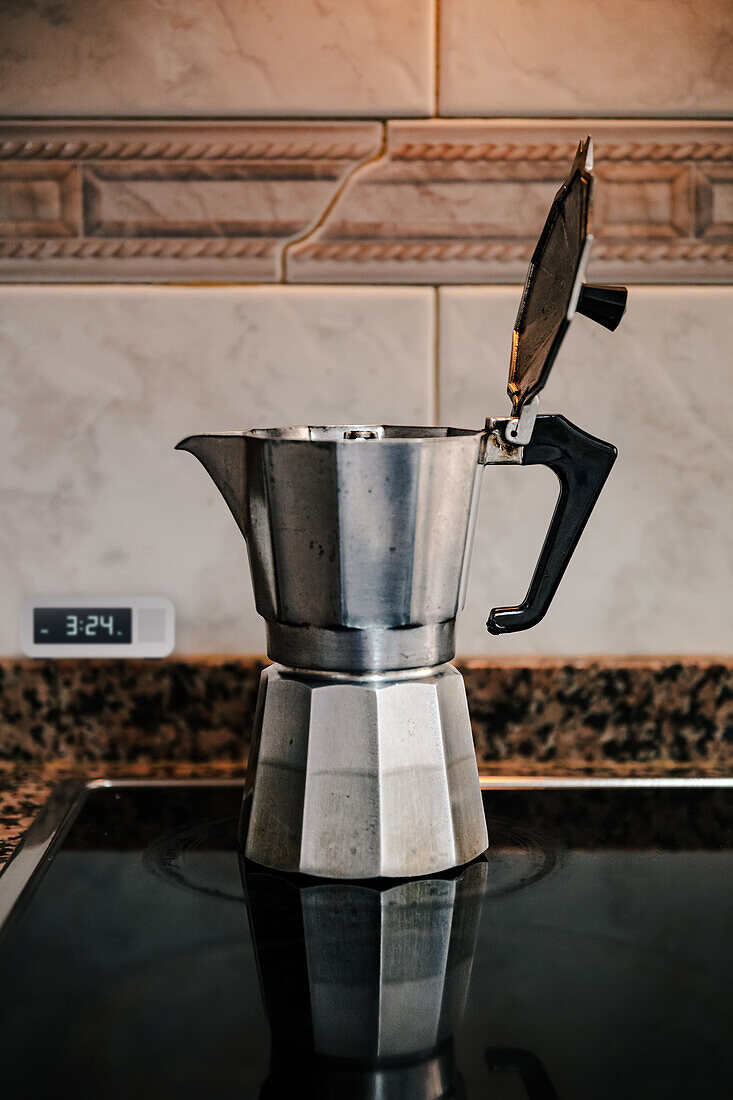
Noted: **3:24**
